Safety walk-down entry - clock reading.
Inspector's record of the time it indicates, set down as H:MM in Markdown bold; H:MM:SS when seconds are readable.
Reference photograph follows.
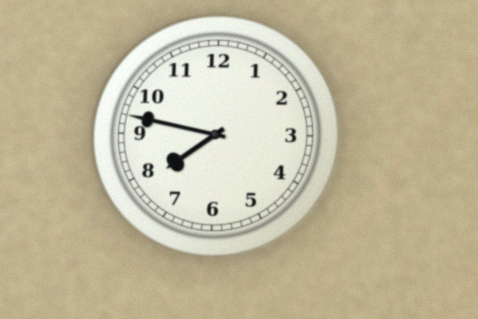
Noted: **7:47**
